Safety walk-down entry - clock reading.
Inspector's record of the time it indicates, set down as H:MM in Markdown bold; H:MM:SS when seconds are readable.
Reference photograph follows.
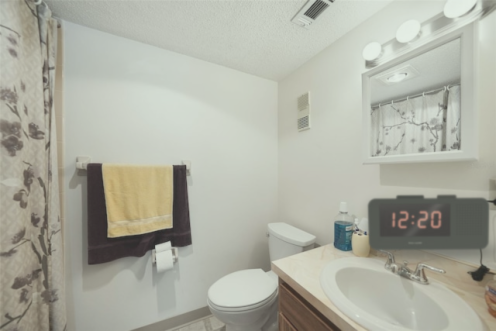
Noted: **12:20**
